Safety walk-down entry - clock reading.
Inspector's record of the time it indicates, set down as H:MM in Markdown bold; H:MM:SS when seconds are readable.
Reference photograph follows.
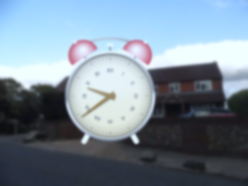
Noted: **9:39**
